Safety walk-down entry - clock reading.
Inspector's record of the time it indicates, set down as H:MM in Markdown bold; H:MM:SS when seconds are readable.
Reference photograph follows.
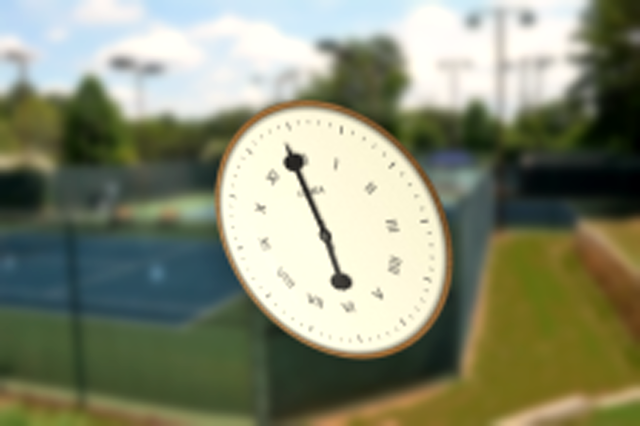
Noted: **5:59**
